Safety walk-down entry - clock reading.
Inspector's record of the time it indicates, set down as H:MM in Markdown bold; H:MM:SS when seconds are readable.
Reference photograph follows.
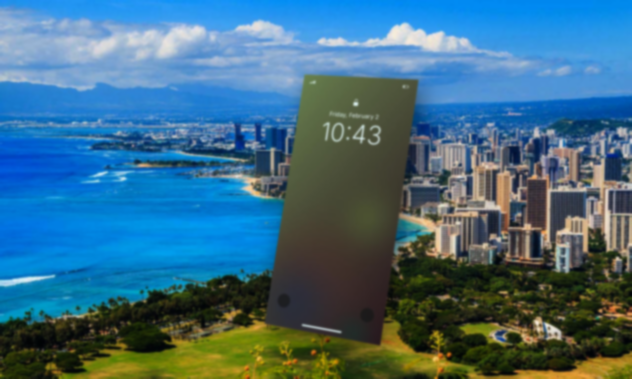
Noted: **10:43**
